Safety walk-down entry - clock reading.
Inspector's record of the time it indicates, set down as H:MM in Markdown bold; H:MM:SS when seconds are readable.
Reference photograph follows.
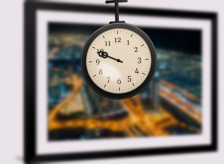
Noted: **9:49**
